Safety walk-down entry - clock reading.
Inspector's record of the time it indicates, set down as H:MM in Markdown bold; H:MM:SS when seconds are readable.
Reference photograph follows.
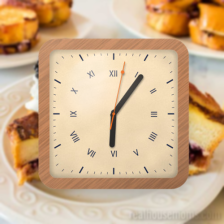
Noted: **6:06:02**
